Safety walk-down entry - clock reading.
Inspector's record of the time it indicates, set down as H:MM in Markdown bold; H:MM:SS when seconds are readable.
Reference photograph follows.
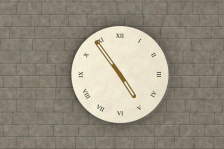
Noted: **4:54**
